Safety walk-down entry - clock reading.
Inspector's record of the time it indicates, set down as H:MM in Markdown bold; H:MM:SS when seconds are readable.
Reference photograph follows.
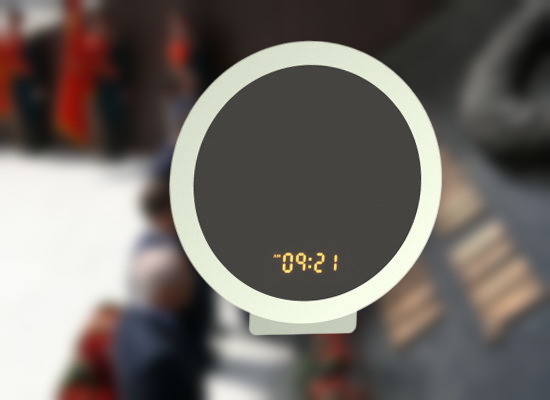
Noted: **9:21**
